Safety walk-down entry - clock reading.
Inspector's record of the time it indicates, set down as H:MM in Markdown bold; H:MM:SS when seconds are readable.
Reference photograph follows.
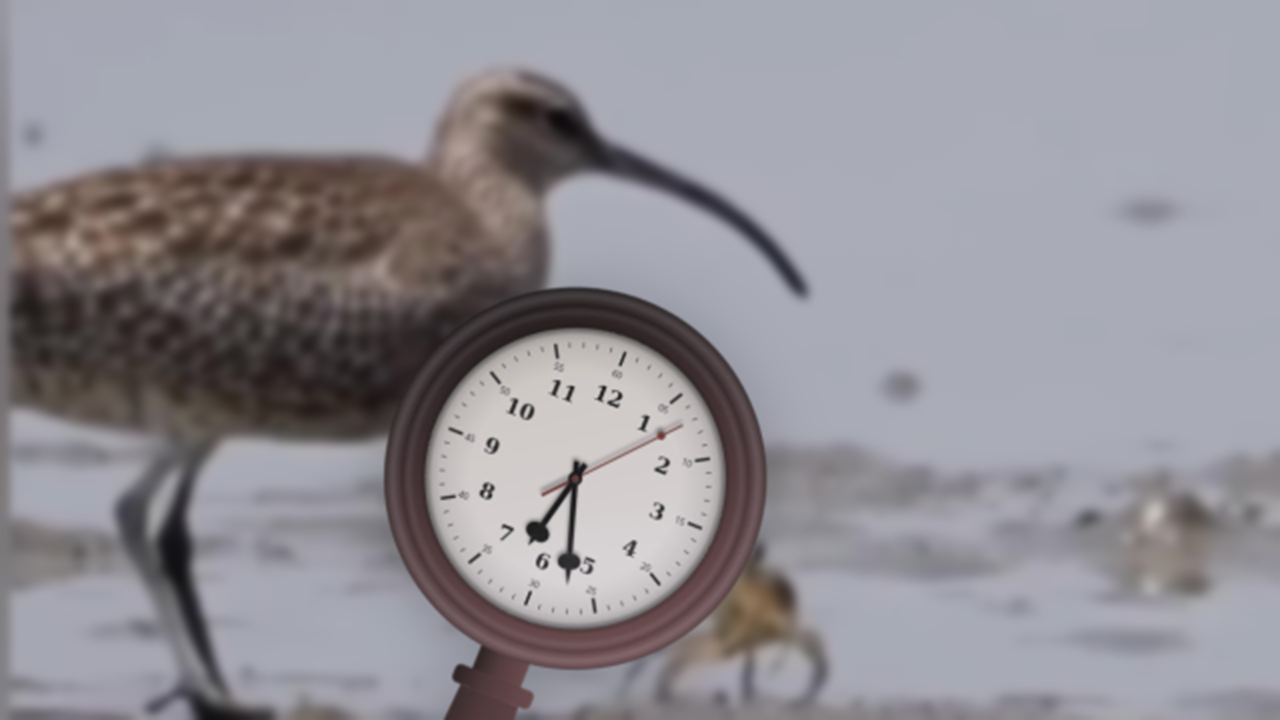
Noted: **6:27:07**
